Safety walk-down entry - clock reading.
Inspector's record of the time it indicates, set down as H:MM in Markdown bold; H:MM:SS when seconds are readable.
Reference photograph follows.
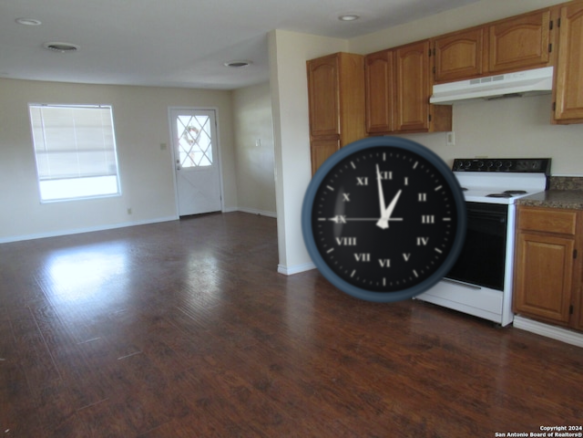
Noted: **12:58:45**
